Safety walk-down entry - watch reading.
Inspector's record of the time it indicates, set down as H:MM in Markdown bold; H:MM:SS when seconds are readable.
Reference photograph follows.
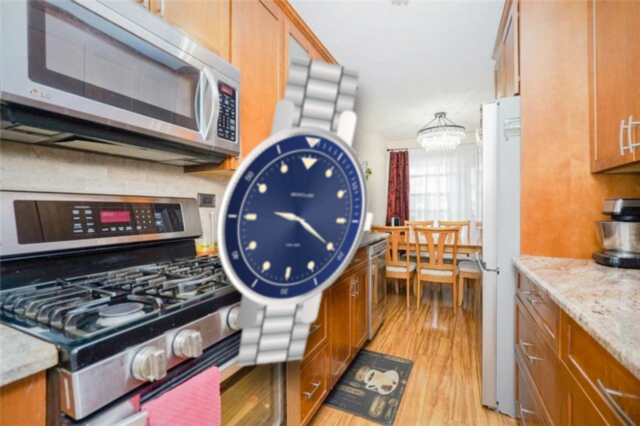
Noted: **9:20**
